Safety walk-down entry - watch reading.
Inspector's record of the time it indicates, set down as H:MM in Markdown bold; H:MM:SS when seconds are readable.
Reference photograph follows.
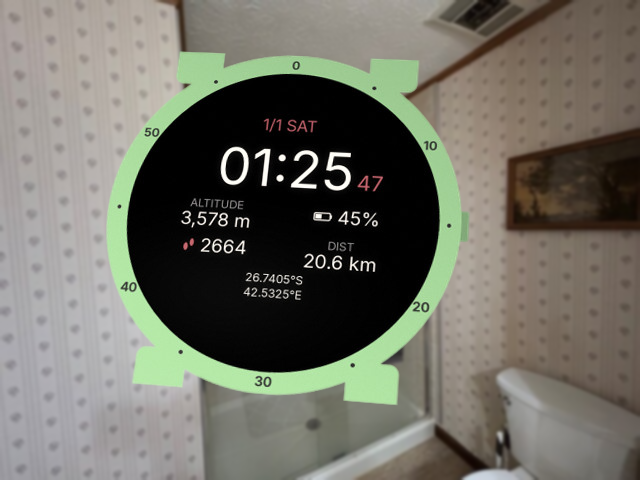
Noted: **1:25:47**
